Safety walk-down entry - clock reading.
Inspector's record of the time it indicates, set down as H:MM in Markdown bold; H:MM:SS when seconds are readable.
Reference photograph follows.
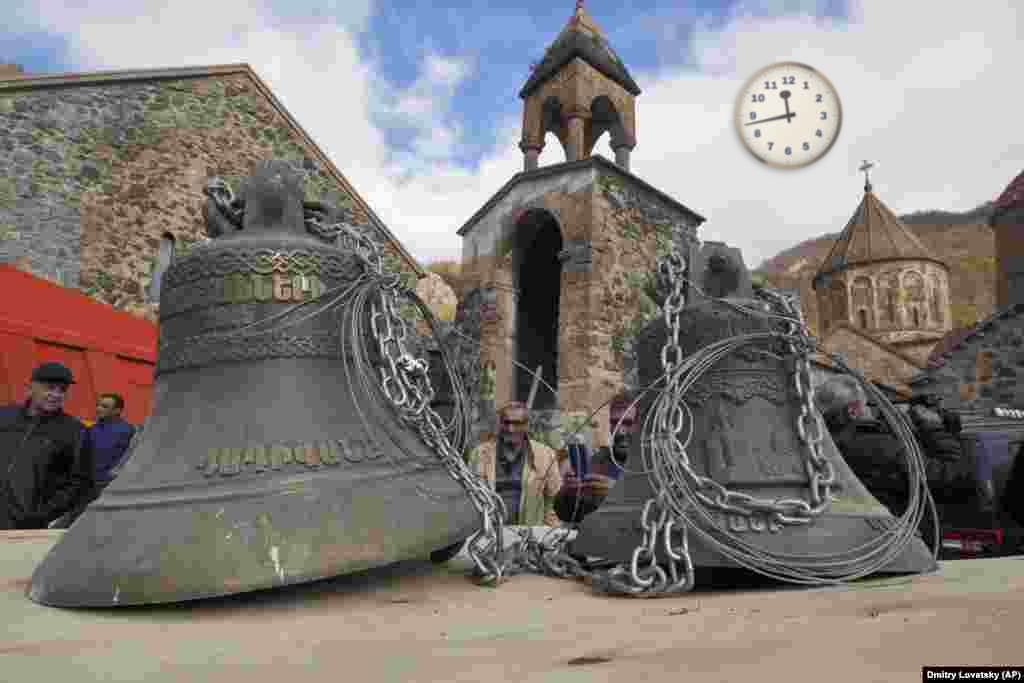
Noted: **11:43**
